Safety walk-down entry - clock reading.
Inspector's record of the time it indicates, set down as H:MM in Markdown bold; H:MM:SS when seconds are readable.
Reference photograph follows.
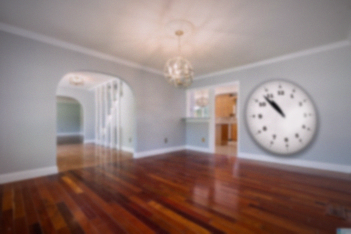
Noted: **10:53**
